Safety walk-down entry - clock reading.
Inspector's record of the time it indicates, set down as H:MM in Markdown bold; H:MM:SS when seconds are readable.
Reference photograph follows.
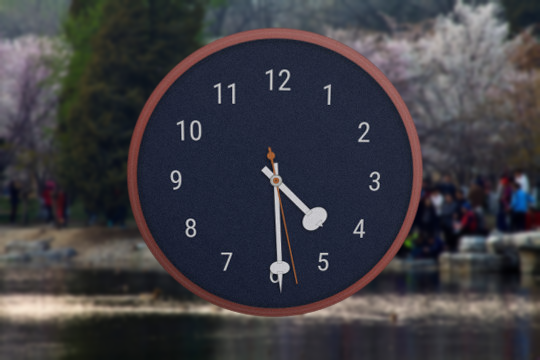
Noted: **4:29:28**
